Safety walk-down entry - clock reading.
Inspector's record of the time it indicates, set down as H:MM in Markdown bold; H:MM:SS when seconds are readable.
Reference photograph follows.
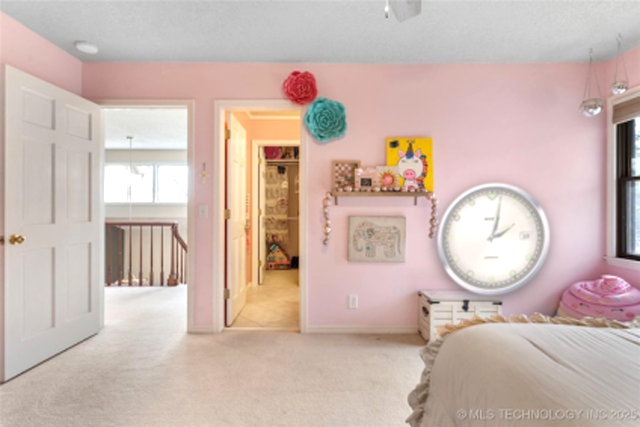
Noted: **2:02**
